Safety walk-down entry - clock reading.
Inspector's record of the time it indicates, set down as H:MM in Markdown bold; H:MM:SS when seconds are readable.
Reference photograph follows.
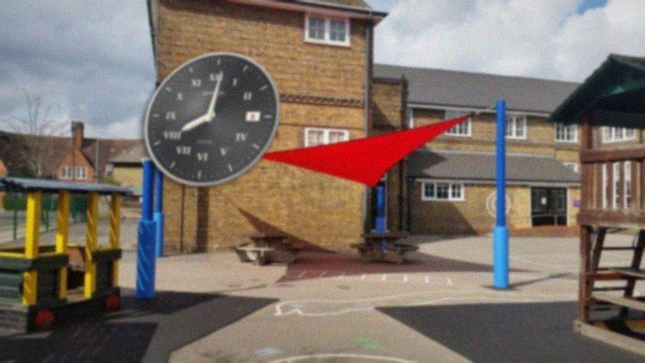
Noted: **8:01**
